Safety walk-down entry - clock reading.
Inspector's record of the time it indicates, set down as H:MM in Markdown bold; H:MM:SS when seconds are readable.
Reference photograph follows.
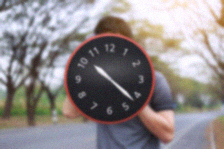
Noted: **10:22**
